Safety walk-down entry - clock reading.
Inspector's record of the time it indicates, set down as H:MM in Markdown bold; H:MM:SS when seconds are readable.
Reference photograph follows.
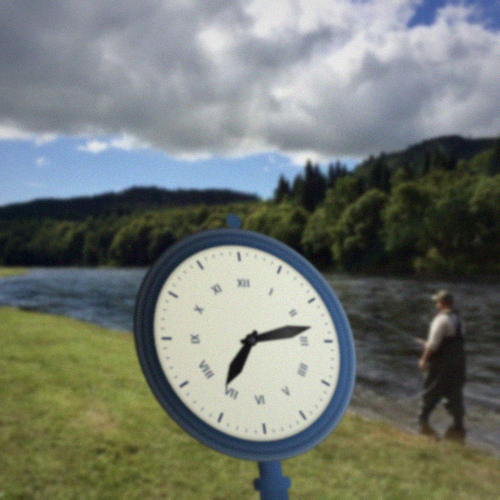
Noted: **7:13**
